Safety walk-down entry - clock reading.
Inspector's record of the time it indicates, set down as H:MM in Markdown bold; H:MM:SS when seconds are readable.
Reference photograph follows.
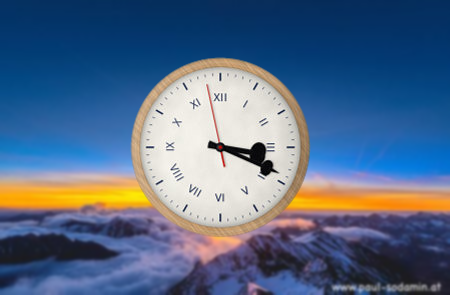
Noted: **3:18:58**
